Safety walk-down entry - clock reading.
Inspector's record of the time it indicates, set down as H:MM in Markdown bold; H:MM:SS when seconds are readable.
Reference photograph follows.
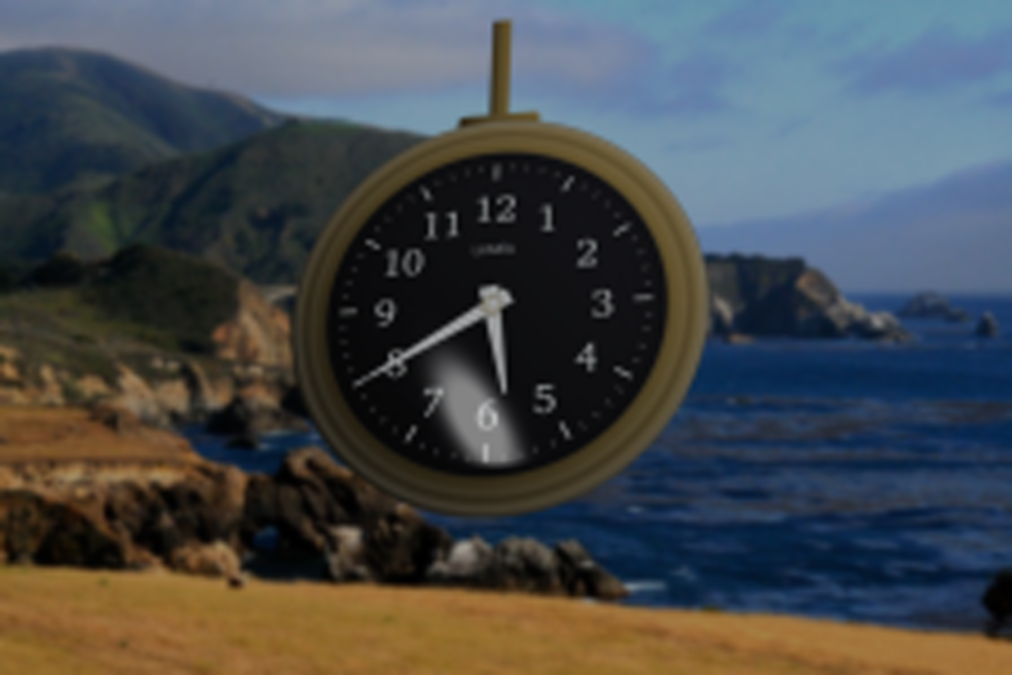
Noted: **5:40**
